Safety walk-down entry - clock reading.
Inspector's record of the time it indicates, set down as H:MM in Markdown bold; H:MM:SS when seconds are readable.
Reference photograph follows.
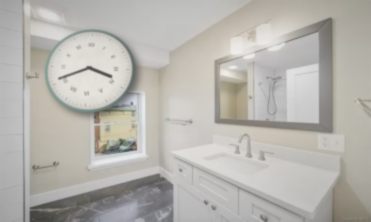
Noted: **3:41**
